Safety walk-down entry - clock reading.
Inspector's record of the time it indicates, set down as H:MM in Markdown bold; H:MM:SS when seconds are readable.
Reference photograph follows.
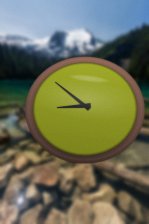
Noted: **8:52**
